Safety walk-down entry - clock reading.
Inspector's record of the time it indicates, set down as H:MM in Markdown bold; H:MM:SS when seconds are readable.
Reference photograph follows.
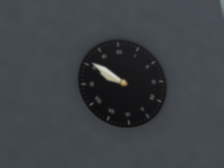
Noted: **9:51**
